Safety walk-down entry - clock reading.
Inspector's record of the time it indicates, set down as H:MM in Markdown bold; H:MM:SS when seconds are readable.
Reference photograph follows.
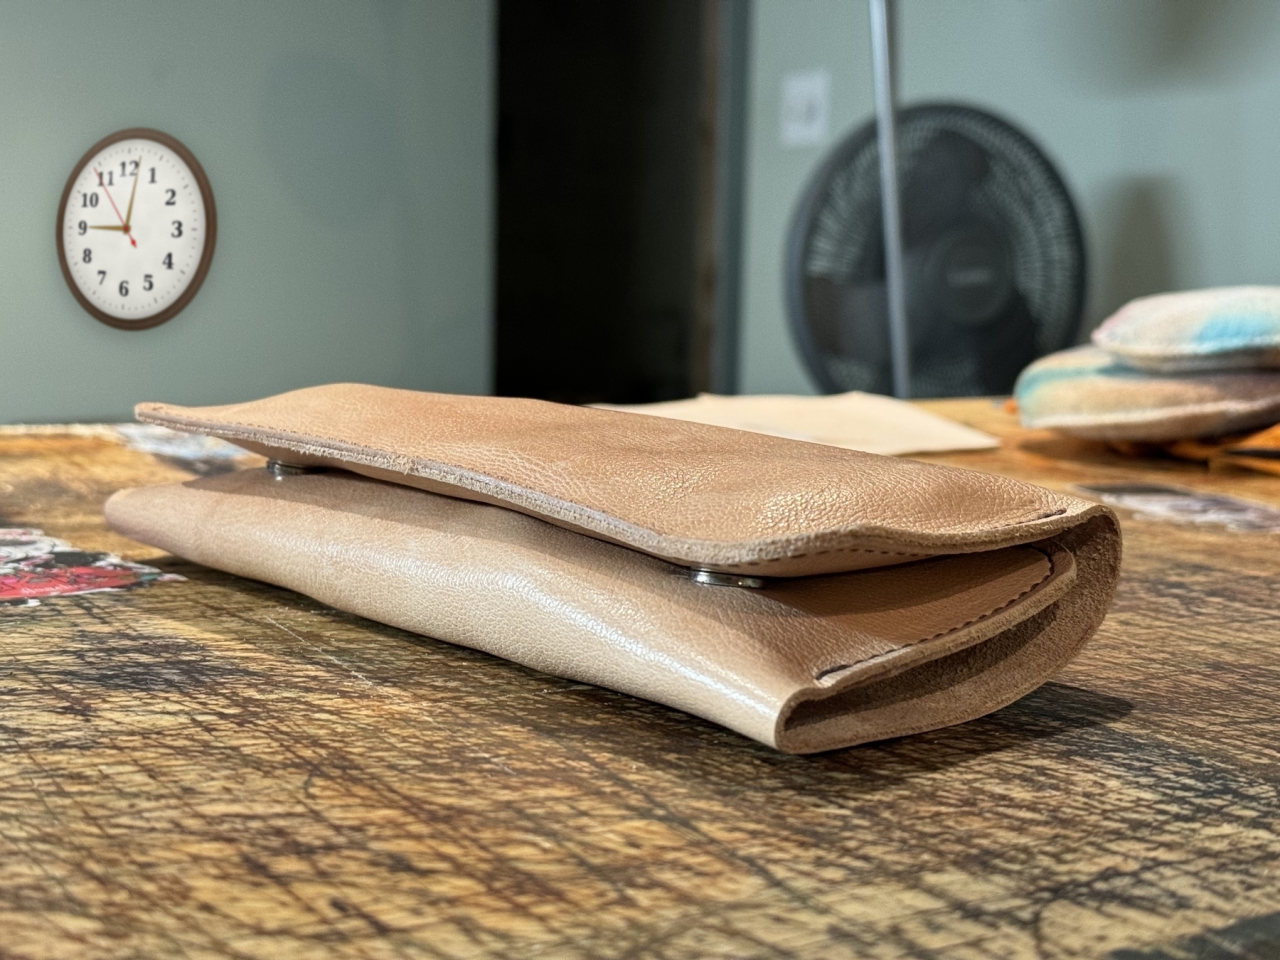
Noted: **9:01:54**
